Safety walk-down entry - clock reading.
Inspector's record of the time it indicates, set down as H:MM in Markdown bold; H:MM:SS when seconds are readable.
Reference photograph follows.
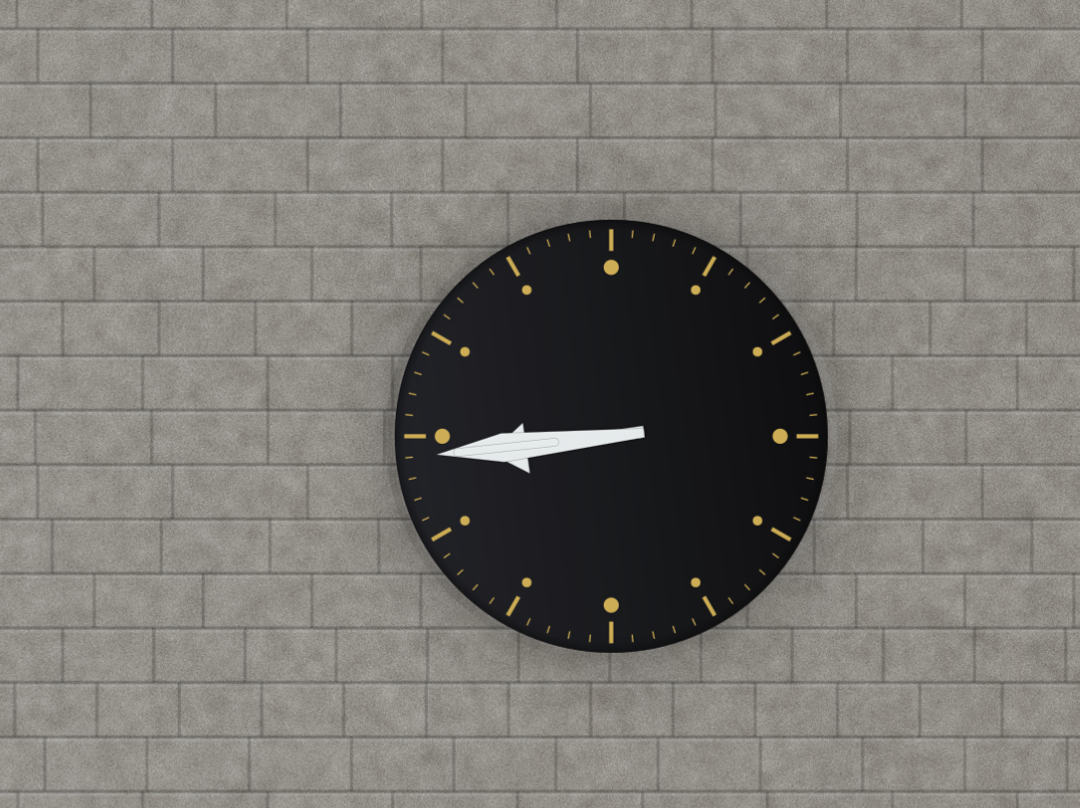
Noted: **8:44**
